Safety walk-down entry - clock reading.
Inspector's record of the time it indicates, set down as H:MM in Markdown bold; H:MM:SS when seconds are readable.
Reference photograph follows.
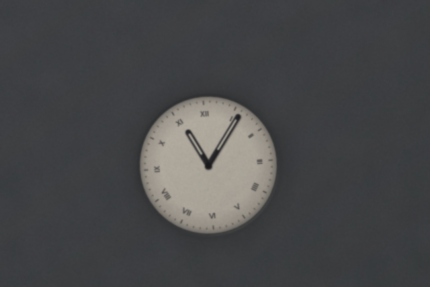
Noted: **11:06**
